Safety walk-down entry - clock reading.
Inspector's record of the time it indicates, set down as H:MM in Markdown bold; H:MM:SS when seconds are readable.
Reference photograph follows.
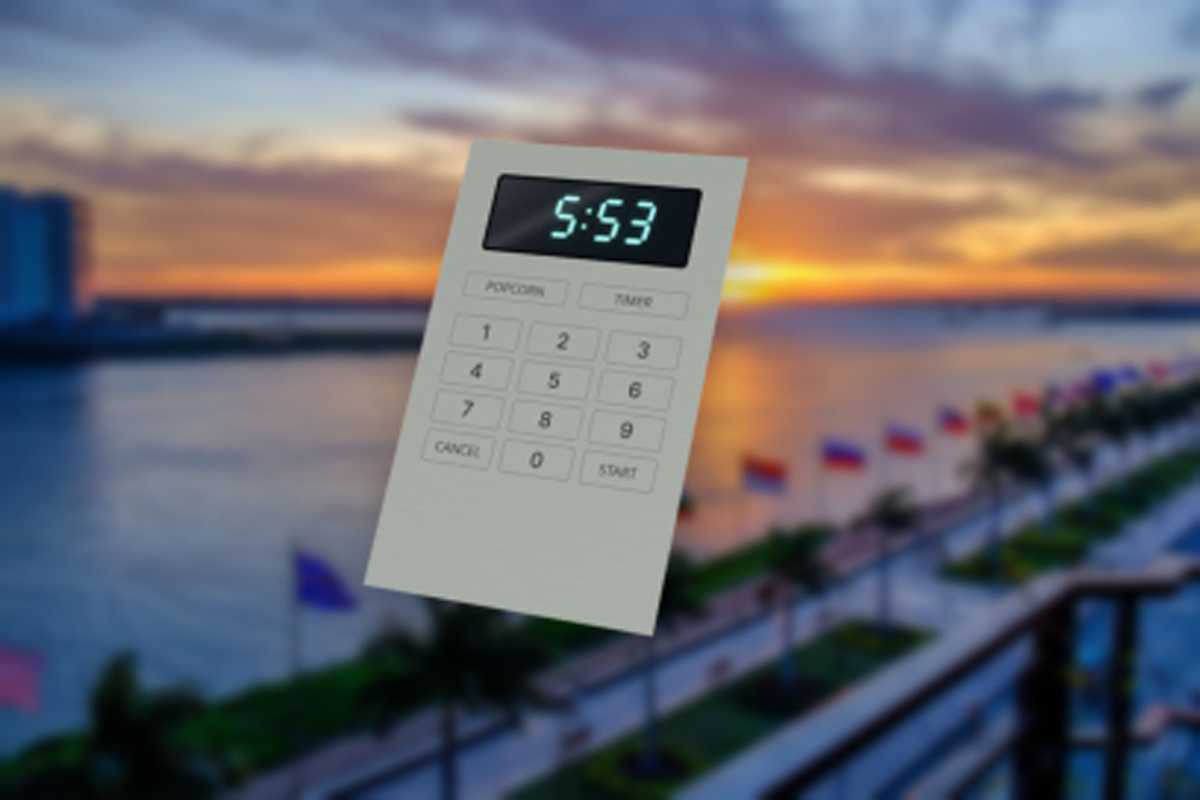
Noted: **5:53**
